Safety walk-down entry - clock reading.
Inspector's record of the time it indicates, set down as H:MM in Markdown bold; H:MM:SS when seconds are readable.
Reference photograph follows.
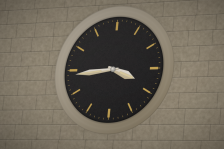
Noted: **3:44**
